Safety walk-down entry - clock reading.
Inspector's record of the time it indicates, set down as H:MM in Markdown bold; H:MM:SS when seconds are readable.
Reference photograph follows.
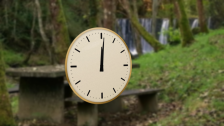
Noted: **12:01**
